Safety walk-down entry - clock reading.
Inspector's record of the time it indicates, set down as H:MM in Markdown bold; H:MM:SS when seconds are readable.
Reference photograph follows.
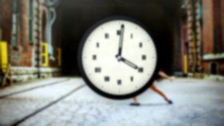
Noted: **4:01**
